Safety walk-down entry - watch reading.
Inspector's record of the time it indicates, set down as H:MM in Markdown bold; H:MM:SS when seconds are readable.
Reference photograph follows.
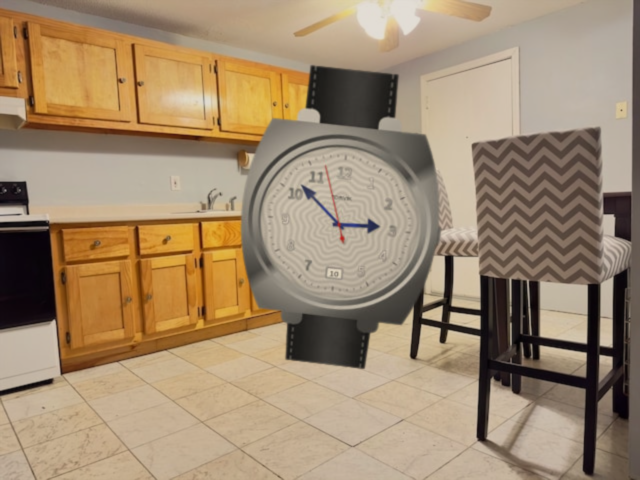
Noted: **2:51:57**
